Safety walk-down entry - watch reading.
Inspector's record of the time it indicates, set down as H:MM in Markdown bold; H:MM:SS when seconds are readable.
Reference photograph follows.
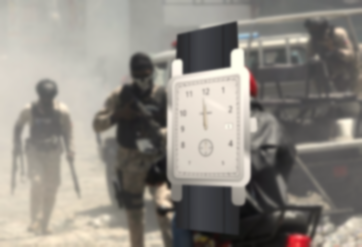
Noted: **11:59**
